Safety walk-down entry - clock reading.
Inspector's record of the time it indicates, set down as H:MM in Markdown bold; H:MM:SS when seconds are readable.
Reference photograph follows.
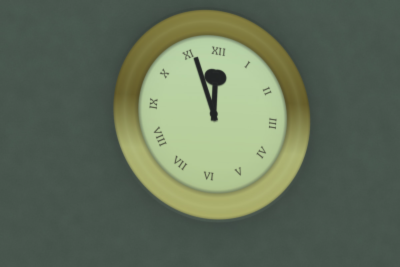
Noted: **11:56**
